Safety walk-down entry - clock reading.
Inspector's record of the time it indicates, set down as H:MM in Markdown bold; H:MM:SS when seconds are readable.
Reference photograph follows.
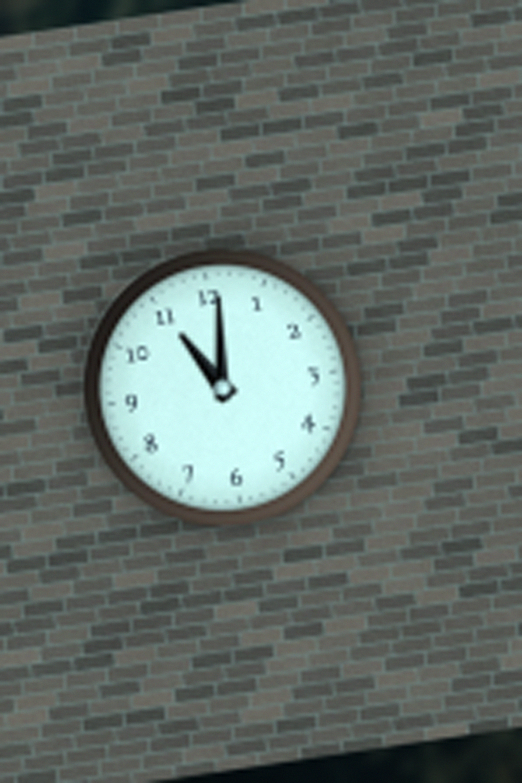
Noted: **11:01**
